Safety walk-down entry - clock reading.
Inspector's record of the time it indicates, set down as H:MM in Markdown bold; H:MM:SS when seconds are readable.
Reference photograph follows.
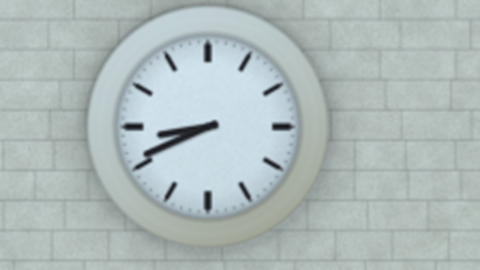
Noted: **8:41**
